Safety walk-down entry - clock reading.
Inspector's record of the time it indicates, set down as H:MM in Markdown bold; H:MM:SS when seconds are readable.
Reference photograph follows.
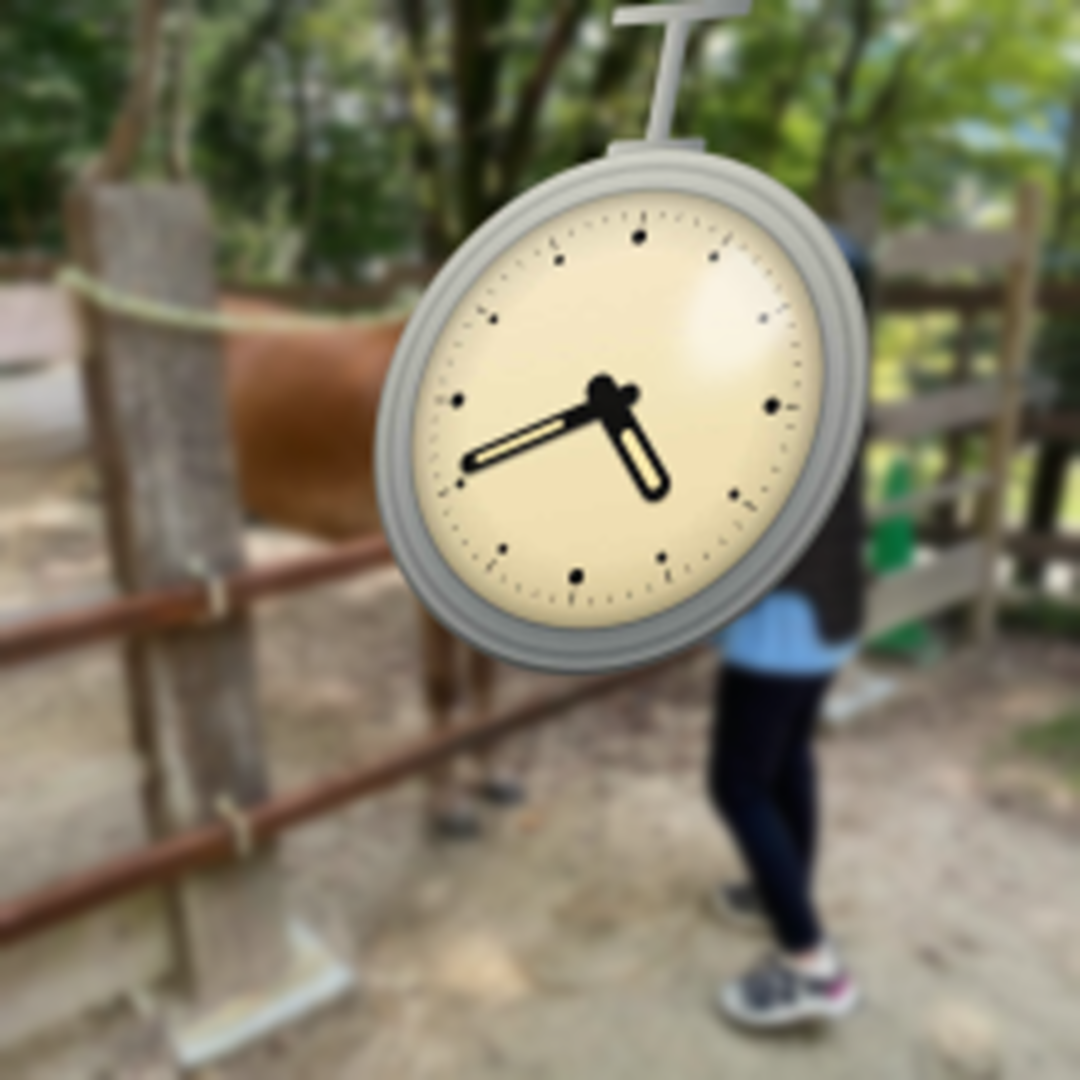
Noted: **4:41**
